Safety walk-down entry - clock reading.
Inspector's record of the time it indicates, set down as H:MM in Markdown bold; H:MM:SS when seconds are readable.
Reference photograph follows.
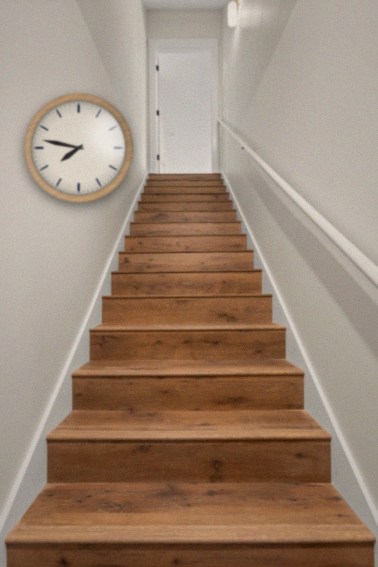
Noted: **7:47**
